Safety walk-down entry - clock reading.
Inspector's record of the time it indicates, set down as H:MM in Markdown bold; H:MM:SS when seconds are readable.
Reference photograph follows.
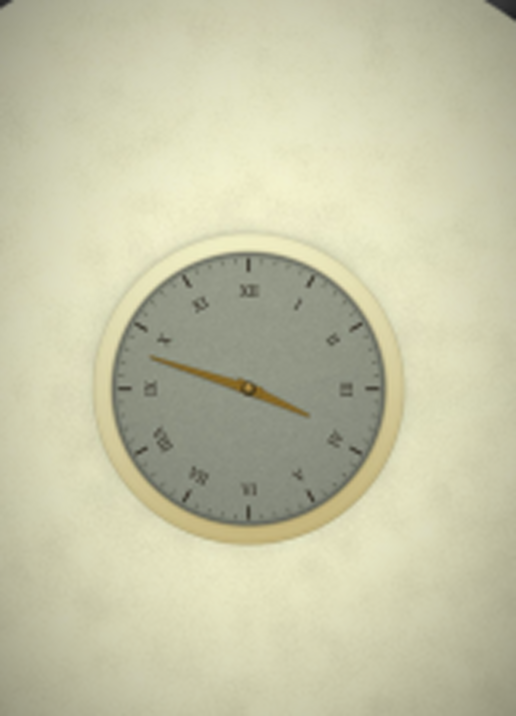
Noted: **3:48**
